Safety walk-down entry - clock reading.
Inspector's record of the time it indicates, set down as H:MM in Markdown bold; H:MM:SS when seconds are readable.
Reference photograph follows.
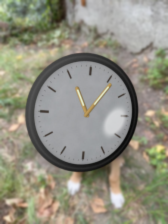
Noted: **11:06**
